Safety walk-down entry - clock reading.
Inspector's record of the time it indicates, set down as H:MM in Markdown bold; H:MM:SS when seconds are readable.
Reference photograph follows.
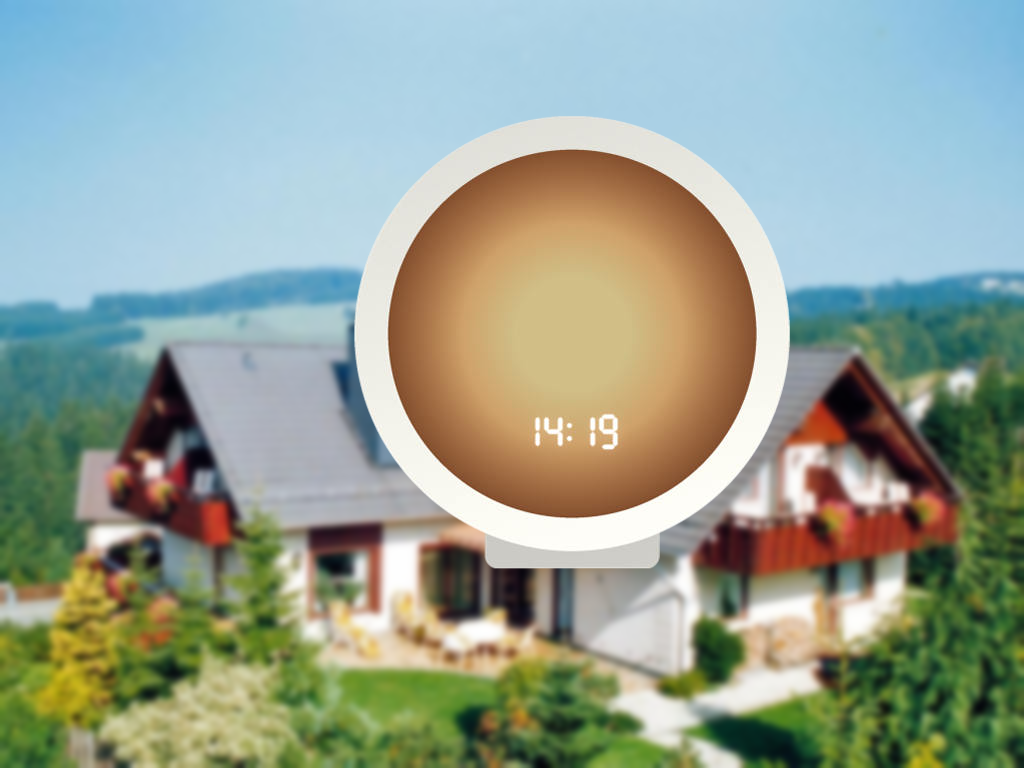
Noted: **14:19**
